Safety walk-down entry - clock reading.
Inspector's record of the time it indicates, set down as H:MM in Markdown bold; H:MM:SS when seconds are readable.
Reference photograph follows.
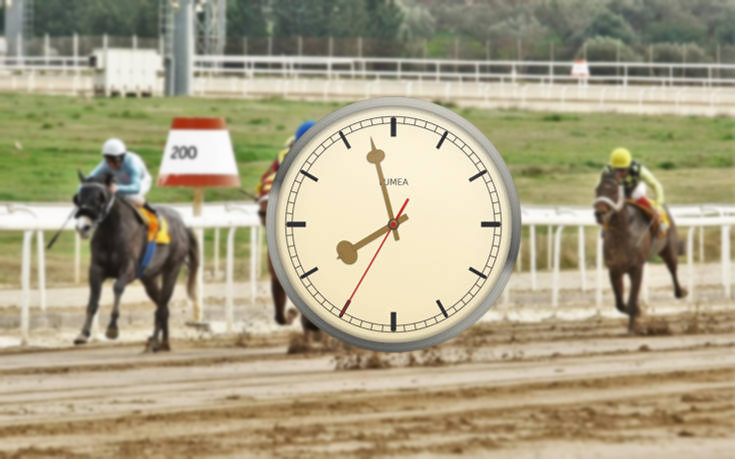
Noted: **7:57:35**
